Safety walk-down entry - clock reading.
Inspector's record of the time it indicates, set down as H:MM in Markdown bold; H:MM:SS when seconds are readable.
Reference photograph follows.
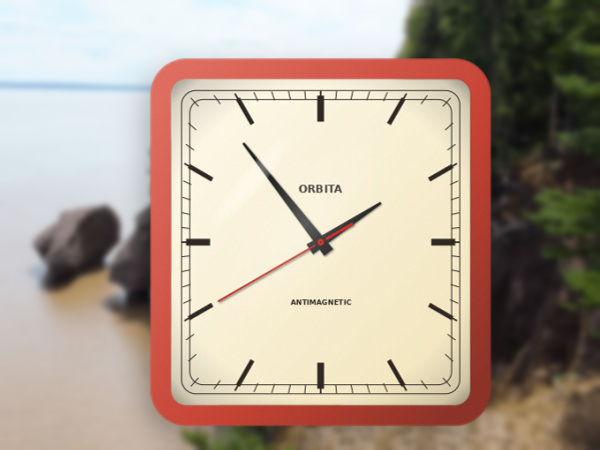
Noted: **1:53:40**
